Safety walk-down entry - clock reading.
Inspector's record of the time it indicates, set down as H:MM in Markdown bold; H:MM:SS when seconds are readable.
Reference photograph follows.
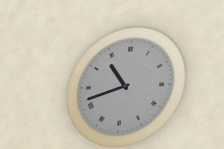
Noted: **10:42**
